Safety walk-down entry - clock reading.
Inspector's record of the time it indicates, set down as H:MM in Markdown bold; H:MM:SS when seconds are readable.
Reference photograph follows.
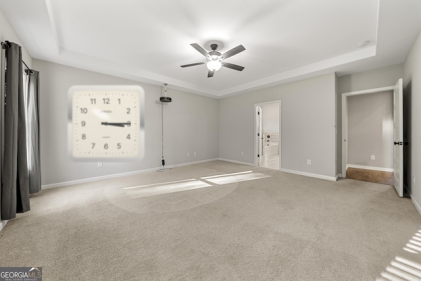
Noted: **3:15**
